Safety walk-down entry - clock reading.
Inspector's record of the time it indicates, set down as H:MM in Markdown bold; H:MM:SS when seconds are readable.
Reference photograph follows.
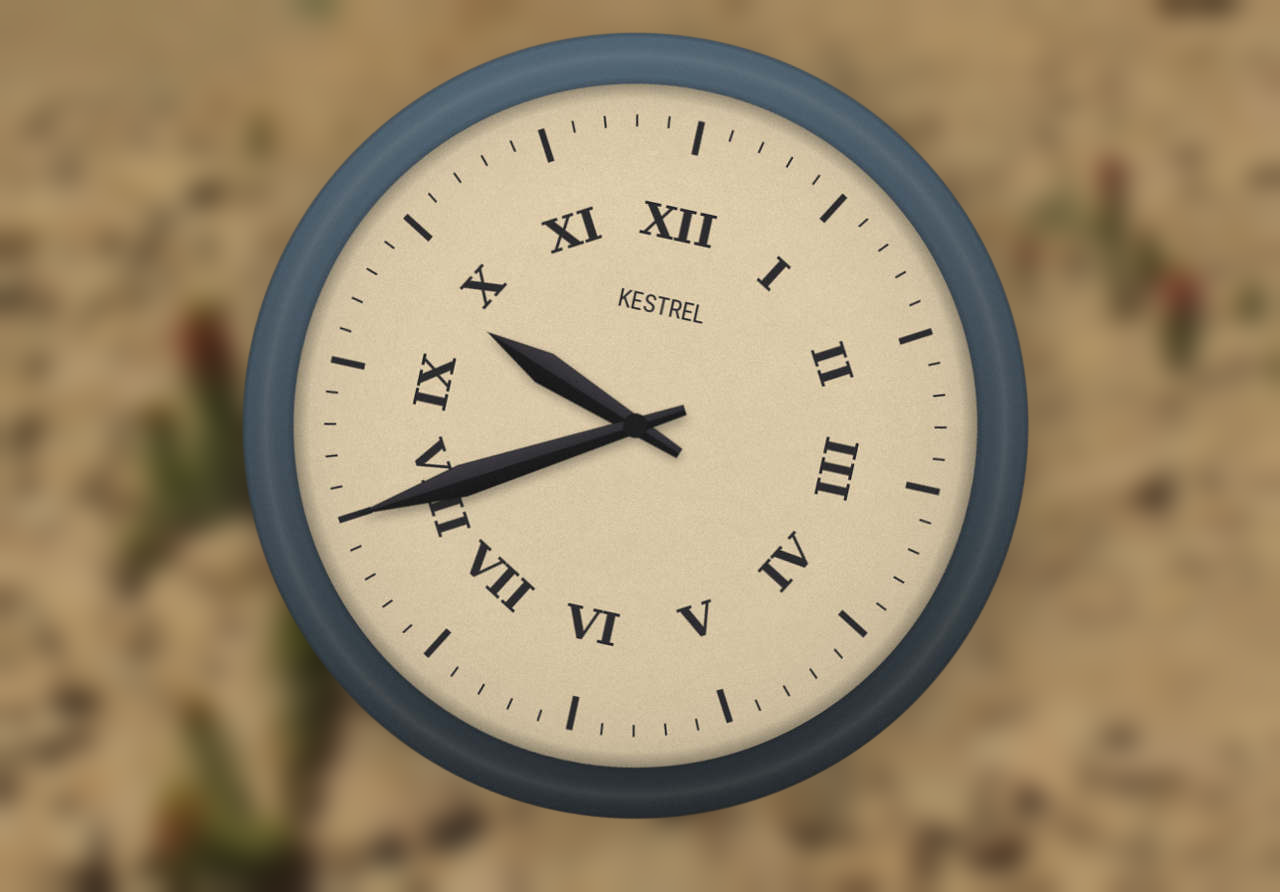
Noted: **9:40**
